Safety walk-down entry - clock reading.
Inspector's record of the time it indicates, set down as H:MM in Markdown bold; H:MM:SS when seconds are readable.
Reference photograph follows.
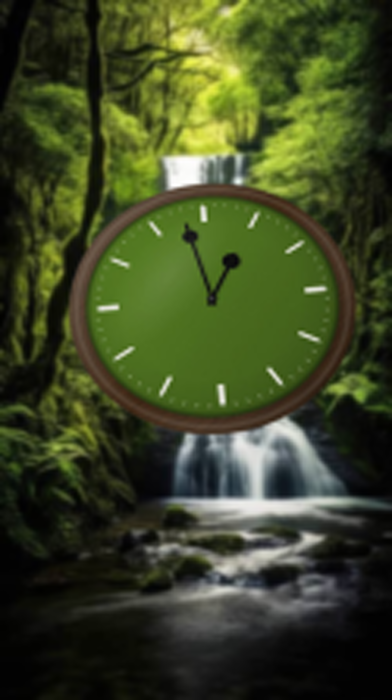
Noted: **12:58**
